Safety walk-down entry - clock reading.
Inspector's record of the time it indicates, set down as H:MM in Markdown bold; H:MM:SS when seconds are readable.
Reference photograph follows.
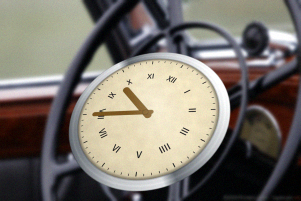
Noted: **9:40**
